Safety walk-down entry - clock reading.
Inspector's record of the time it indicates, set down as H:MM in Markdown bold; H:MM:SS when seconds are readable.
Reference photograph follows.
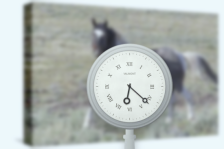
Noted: **6:22**
